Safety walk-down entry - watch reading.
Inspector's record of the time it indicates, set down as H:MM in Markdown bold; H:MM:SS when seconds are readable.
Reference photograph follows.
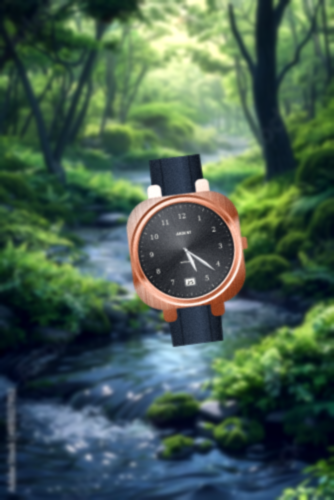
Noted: **5:22**
